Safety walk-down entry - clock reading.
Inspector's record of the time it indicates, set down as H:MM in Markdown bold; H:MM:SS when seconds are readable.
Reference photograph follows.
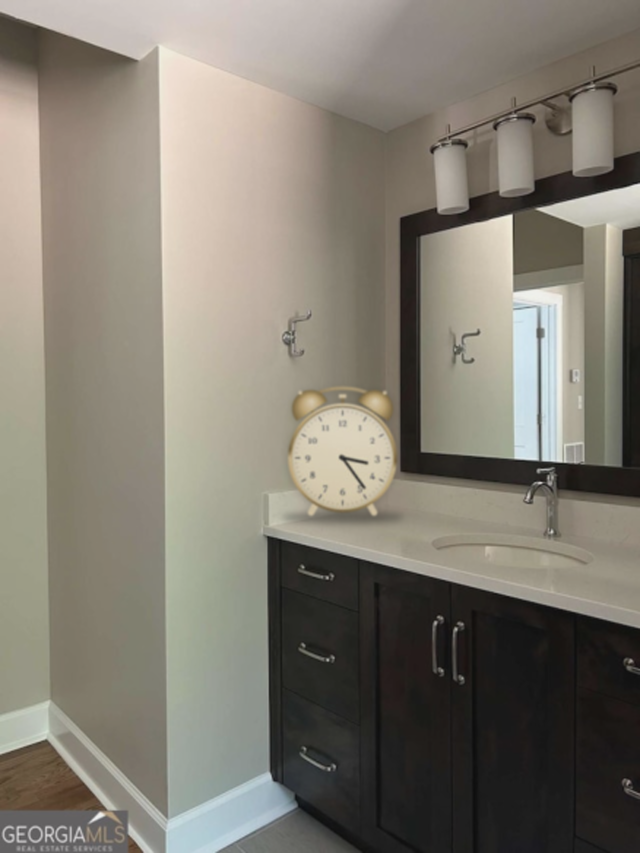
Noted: **3:24**
